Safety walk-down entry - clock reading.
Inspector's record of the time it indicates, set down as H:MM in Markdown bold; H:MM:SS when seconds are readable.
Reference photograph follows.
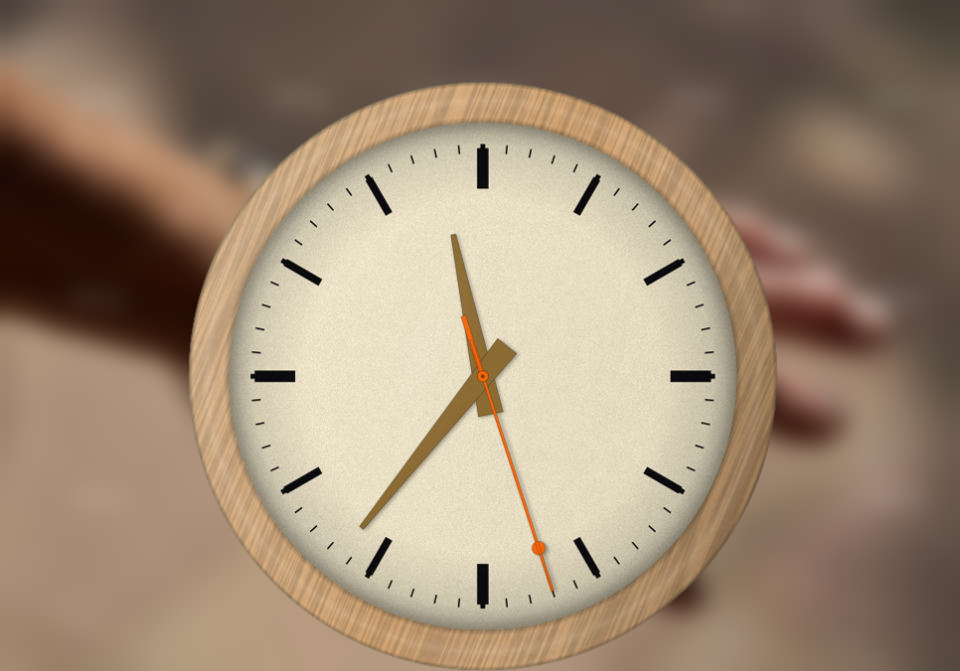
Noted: **11:36:27**
